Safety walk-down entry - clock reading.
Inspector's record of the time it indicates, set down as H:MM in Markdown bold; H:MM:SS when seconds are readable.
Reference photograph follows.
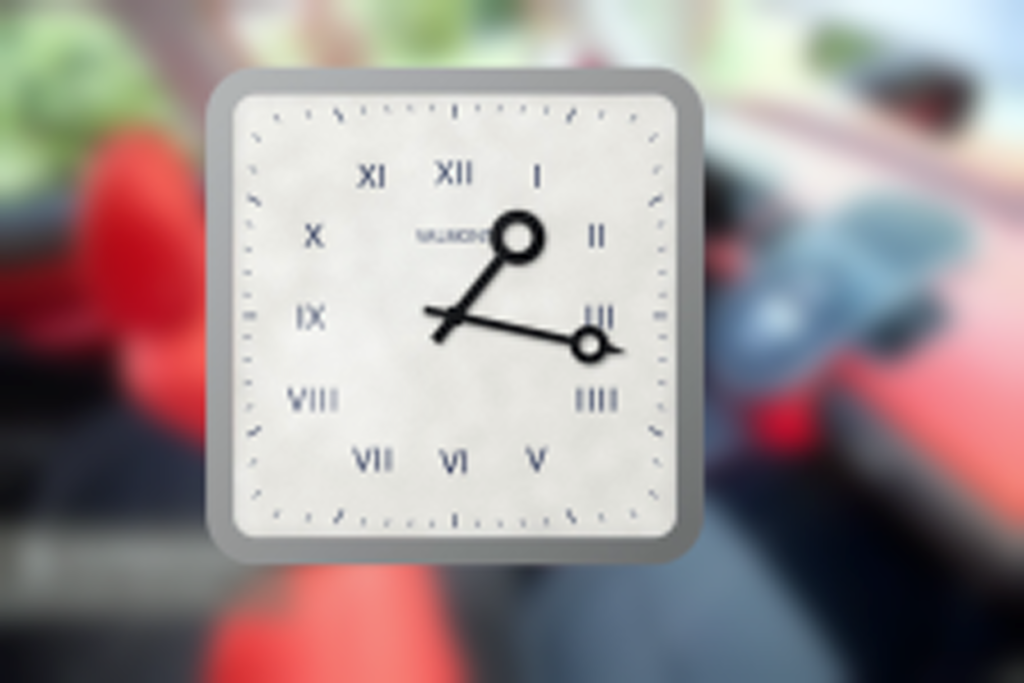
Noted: **1:17**
